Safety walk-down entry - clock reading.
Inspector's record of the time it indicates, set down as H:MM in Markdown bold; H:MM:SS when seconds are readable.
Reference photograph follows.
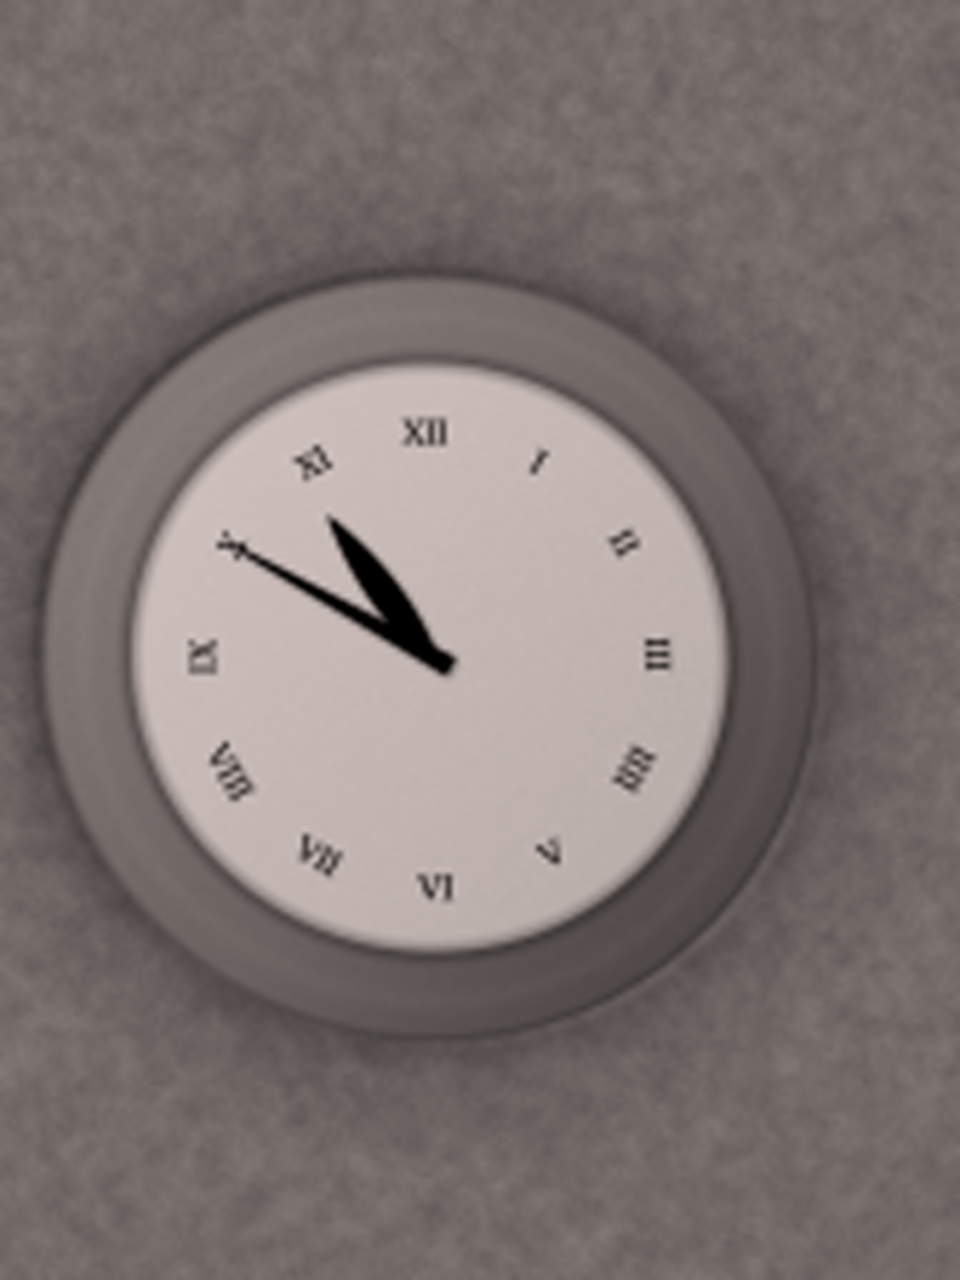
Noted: **10:50**
